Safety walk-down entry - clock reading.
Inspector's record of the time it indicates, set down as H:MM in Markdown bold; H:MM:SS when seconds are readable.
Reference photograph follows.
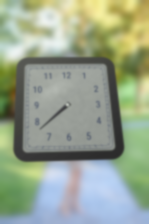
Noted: **7:38**
